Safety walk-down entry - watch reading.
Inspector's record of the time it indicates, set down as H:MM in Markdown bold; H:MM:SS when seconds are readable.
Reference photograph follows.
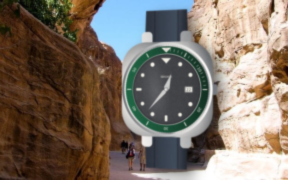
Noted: **12:37**
